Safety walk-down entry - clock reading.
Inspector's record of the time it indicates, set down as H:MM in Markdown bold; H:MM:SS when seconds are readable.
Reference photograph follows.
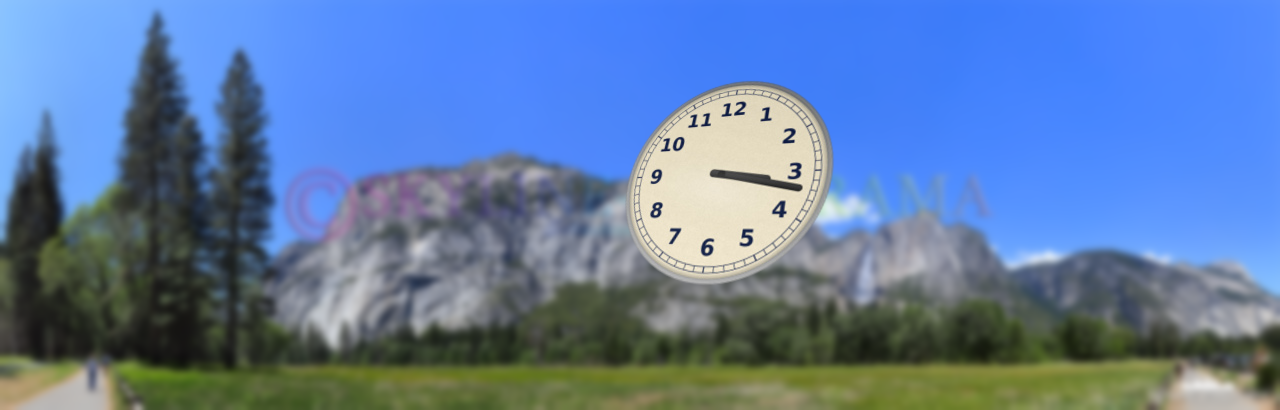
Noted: **3:17**
